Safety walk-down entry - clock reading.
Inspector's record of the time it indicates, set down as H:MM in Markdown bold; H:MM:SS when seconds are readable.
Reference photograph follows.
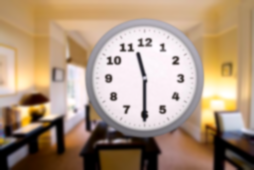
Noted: **11:30**
